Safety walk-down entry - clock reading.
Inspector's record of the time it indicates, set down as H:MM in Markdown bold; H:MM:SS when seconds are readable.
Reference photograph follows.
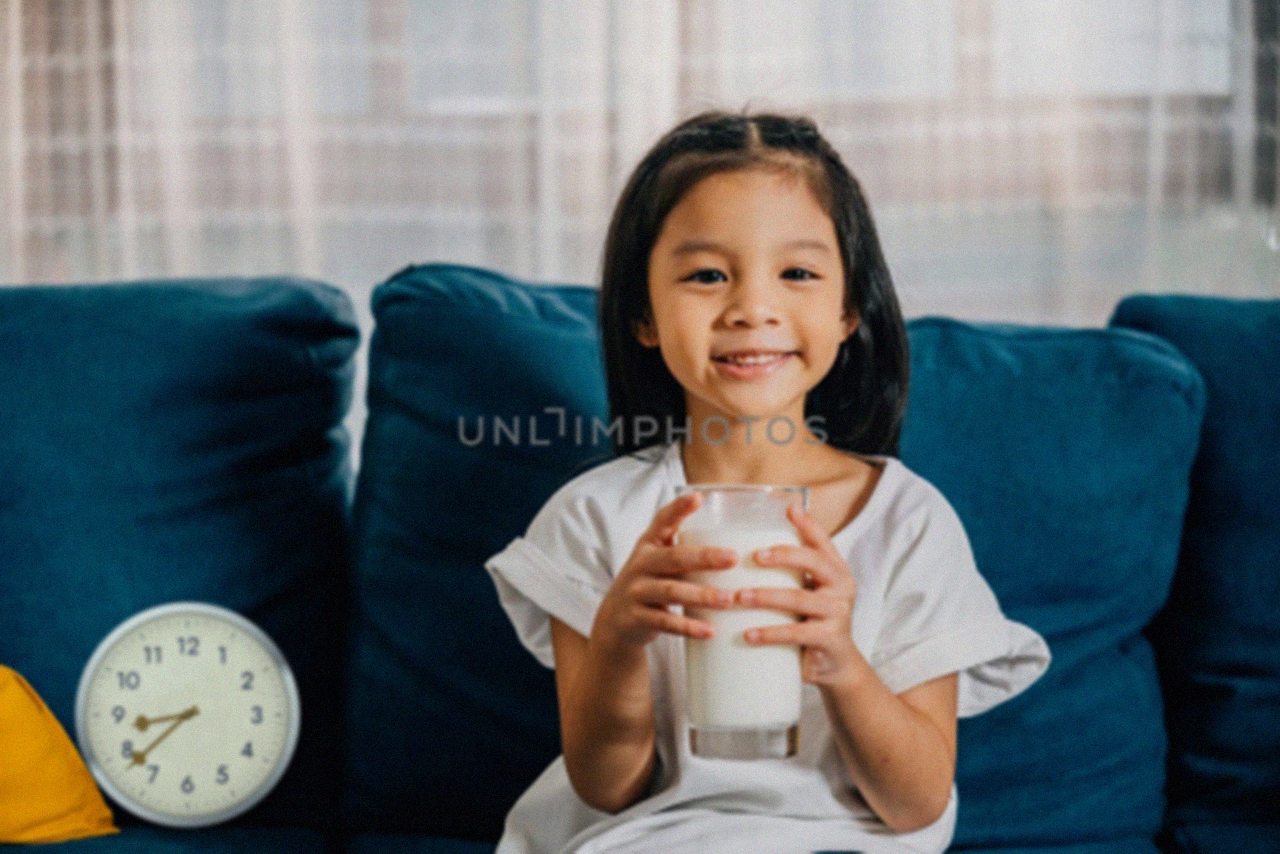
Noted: **8:38**
